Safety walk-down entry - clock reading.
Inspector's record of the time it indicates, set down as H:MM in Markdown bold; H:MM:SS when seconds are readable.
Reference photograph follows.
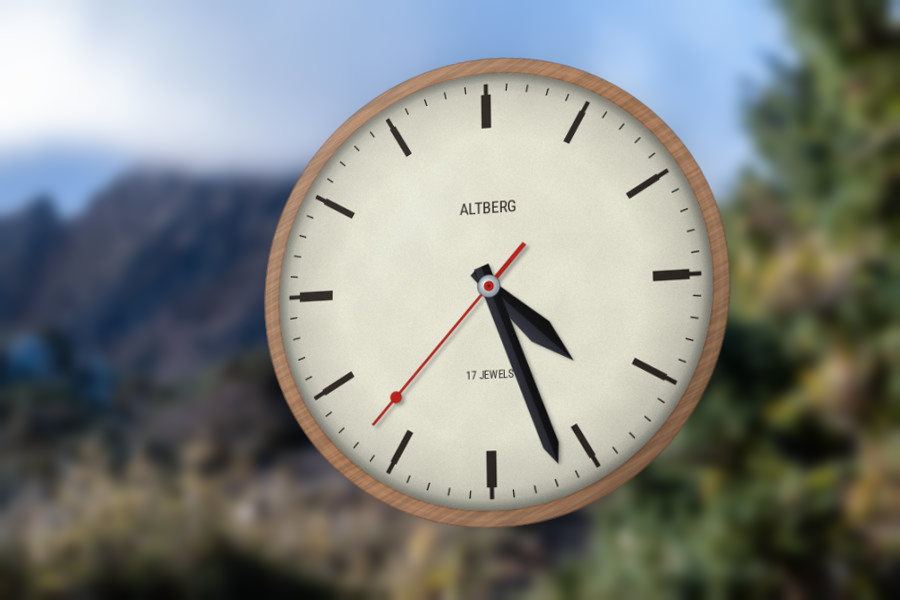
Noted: **4:26:37**
